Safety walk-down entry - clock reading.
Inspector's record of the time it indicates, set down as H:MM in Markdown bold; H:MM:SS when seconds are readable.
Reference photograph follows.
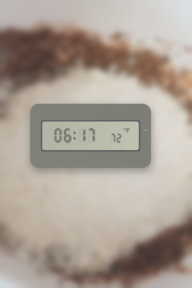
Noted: **6:17**
